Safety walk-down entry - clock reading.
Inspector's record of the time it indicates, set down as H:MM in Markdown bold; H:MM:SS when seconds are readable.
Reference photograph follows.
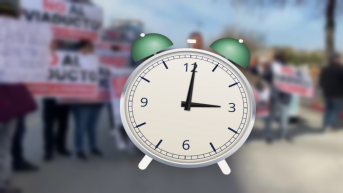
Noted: **3:01**
